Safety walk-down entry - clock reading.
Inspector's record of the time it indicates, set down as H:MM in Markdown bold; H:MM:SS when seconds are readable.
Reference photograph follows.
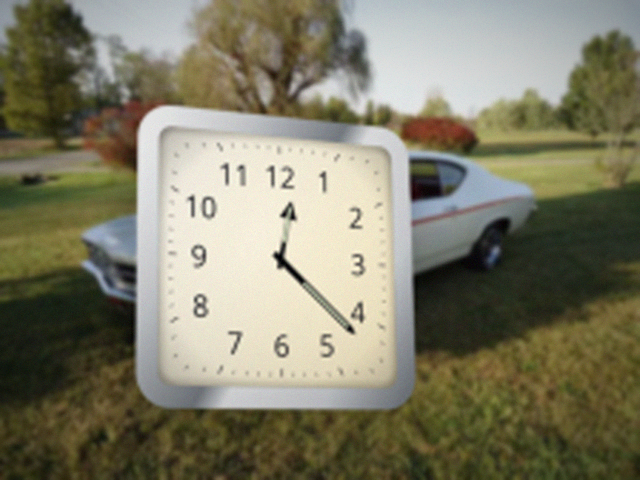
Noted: **12:22**
